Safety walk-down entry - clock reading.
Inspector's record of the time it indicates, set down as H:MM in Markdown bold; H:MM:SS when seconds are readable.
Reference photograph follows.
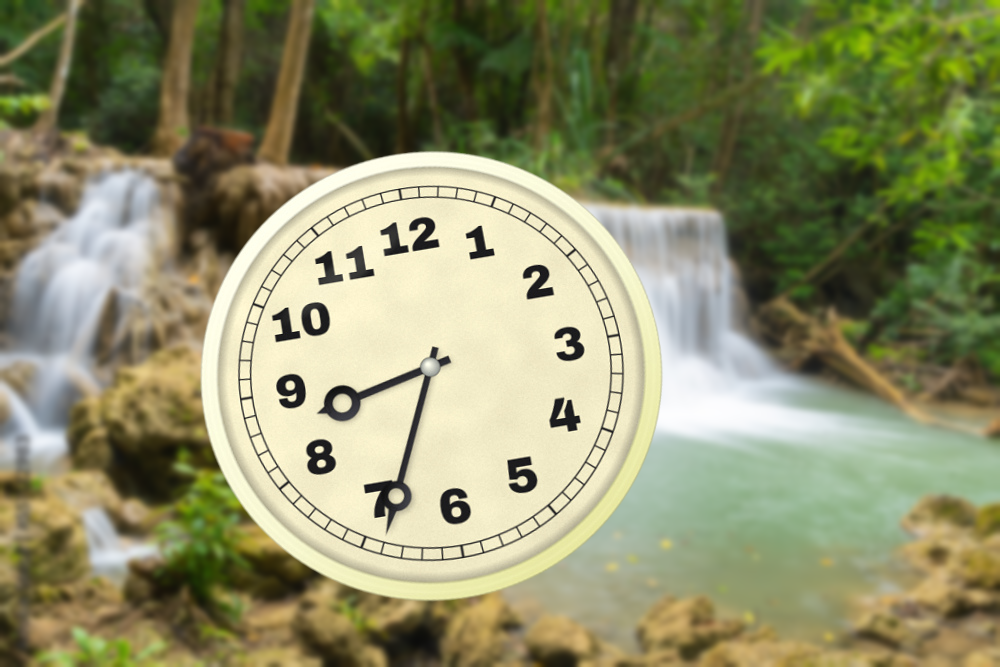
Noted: **8:34**
